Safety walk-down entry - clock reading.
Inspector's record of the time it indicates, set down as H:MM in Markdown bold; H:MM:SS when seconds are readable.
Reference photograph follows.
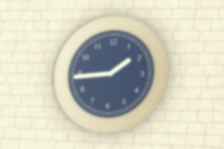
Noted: **1:44**
